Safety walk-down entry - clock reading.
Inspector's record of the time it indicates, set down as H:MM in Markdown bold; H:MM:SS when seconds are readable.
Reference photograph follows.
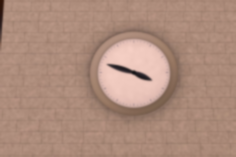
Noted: **3:48**
